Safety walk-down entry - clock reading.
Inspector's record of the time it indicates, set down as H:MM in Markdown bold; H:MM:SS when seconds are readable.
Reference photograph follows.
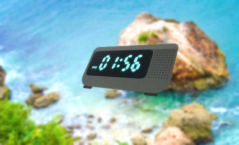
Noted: **1:56**
